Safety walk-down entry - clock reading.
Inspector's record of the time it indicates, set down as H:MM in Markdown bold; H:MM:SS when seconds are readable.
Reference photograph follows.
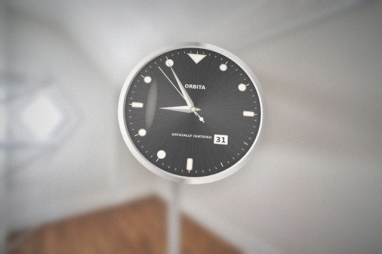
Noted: **8:54:53**
